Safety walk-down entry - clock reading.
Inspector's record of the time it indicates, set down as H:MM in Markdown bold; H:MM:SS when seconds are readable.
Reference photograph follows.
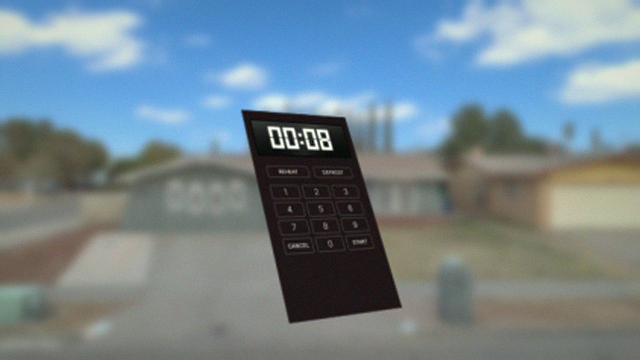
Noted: **0:08**
